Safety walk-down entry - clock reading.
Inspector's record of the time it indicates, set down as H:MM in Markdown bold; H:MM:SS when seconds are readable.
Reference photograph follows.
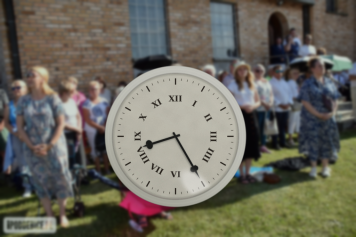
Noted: **8:25**
